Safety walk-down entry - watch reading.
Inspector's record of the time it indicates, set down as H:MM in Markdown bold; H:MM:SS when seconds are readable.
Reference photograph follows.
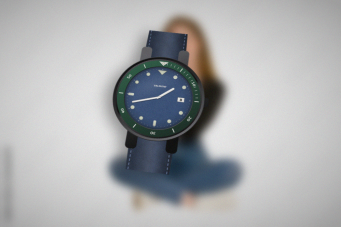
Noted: **1:42**
